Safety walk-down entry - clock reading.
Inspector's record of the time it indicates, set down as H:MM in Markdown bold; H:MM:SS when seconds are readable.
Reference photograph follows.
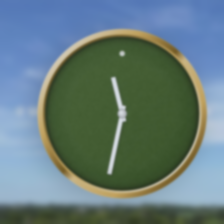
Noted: **11:32**
